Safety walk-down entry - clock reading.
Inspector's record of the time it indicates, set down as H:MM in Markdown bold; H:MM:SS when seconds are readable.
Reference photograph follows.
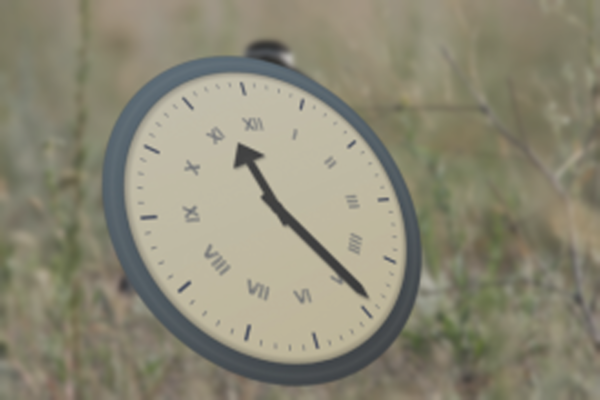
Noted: **11:24**
